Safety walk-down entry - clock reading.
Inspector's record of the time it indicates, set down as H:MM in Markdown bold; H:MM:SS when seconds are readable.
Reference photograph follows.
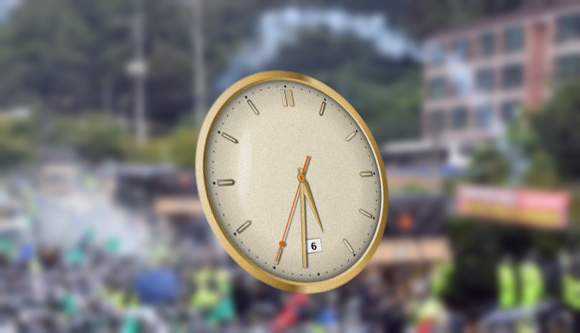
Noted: **5:31:35**
